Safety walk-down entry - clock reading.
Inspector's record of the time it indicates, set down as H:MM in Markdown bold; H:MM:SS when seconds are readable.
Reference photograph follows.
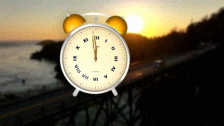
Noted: **11:59**
